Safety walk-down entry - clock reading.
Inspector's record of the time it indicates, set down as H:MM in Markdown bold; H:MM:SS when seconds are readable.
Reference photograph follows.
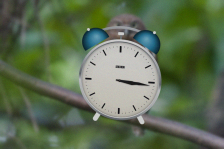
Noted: **3:16**
